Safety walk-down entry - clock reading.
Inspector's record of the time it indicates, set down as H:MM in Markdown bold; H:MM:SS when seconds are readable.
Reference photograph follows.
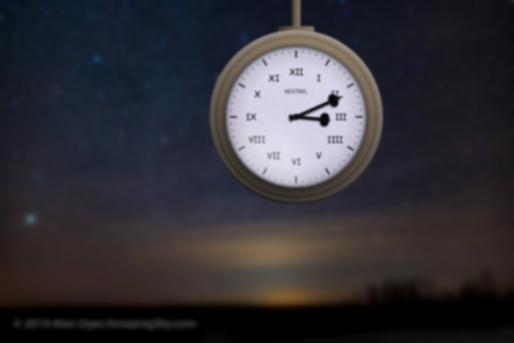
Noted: **3:11**
